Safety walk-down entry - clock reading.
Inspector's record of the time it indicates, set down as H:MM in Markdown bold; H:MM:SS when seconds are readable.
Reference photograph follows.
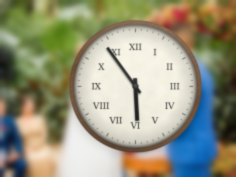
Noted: **5:54**
